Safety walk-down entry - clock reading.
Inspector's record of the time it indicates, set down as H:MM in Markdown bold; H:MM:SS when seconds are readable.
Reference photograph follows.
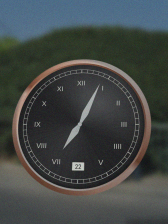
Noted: **7:04**
